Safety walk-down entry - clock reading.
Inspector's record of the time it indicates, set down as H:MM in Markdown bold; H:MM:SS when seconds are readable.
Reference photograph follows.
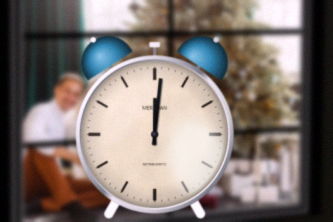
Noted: **12:01**
